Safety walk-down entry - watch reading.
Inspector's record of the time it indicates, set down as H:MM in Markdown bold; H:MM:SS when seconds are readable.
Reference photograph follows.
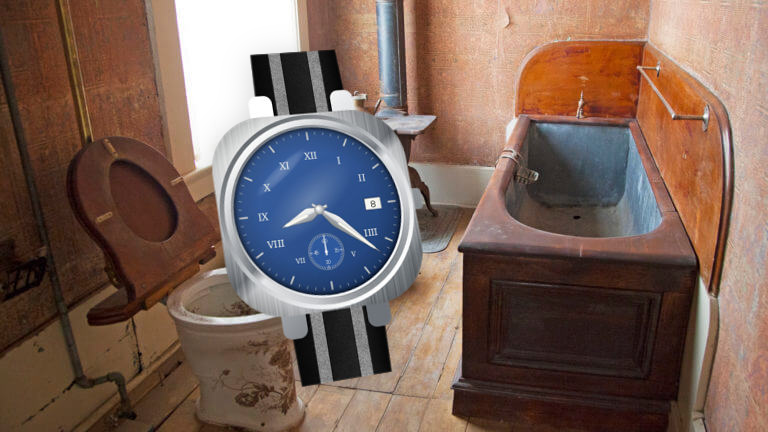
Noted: **8:22**
